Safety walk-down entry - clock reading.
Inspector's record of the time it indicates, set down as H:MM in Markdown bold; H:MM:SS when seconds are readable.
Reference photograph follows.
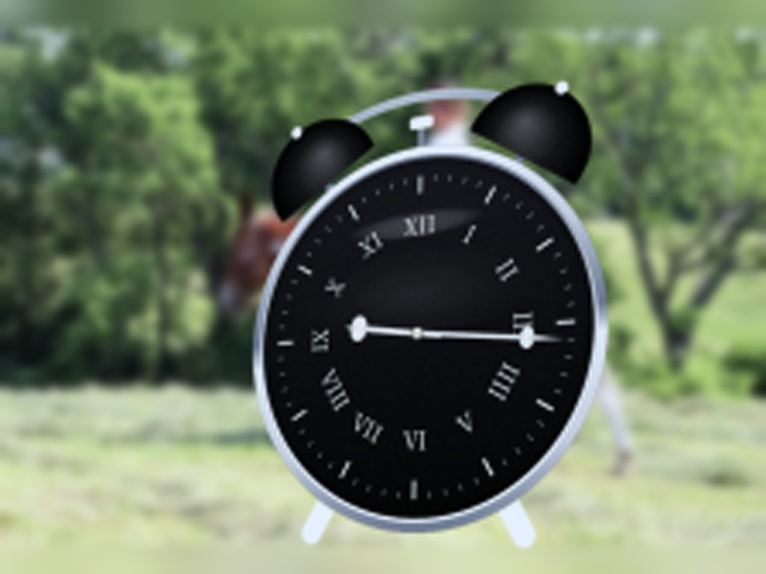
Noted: **9:16**
